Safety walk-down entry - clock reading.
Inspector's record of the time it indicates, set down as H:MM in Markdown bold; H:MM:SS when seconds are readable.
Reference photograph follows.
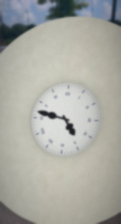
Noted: **4:47**
